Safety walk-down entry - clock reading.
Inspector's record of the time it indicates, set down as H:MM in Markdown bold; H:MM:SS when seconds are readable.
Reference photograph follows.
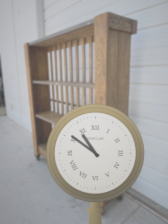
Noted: **10:51**
